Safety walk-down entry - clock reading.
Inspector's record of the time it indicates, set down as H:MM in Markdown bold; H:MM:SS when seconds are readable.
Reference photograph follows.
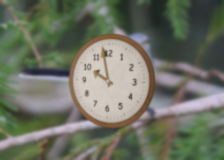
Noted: **9:58**
